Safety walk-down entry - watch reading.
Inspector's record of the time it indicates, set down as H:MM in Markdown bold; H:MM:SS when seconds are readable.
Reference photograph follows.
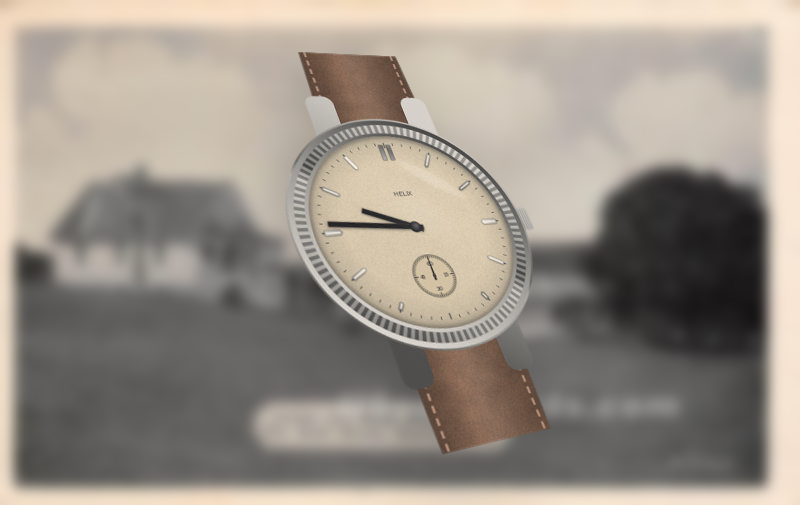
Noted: **9:46**
